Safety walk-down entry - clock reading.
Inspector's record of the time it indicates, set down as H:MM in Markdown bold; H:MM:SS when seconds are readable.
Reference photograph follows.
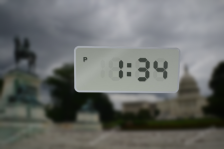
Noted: **1:34**
